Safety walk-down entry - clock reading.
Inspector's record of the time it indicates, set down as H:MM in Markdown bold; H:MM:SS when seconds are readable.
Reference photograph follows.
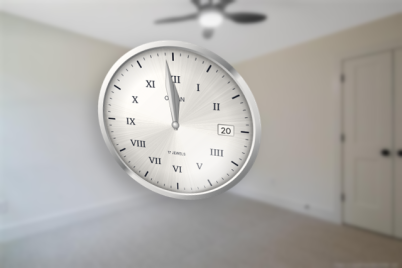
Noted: **11:59**
